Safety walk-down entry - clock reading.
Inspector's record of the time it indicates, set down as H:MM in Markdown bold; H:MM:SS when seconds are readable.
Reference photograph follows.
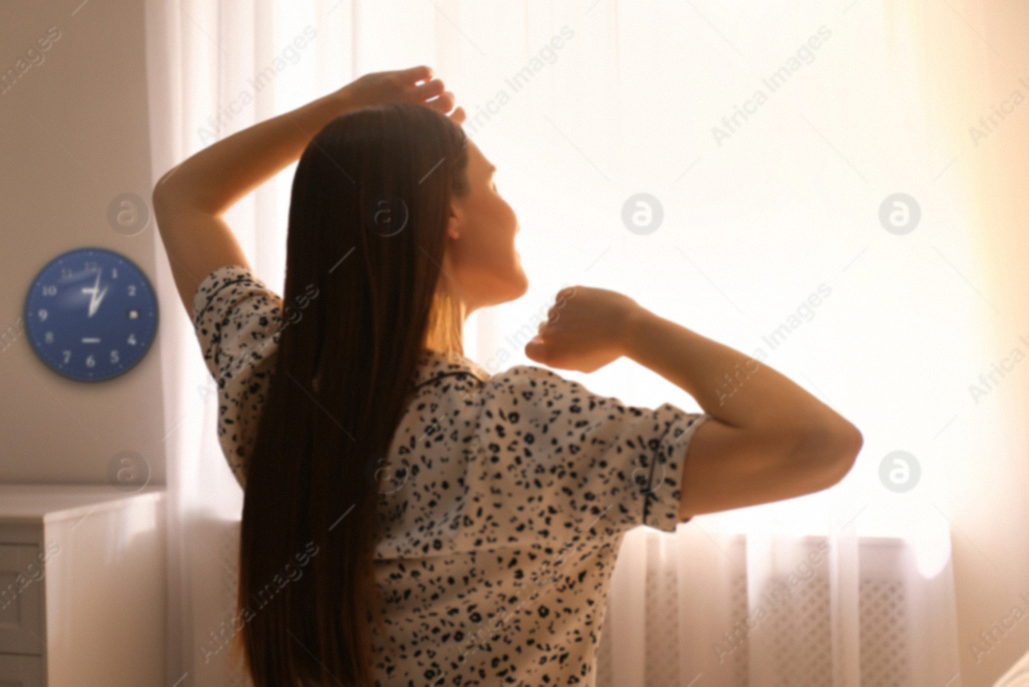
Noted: **1:02**
